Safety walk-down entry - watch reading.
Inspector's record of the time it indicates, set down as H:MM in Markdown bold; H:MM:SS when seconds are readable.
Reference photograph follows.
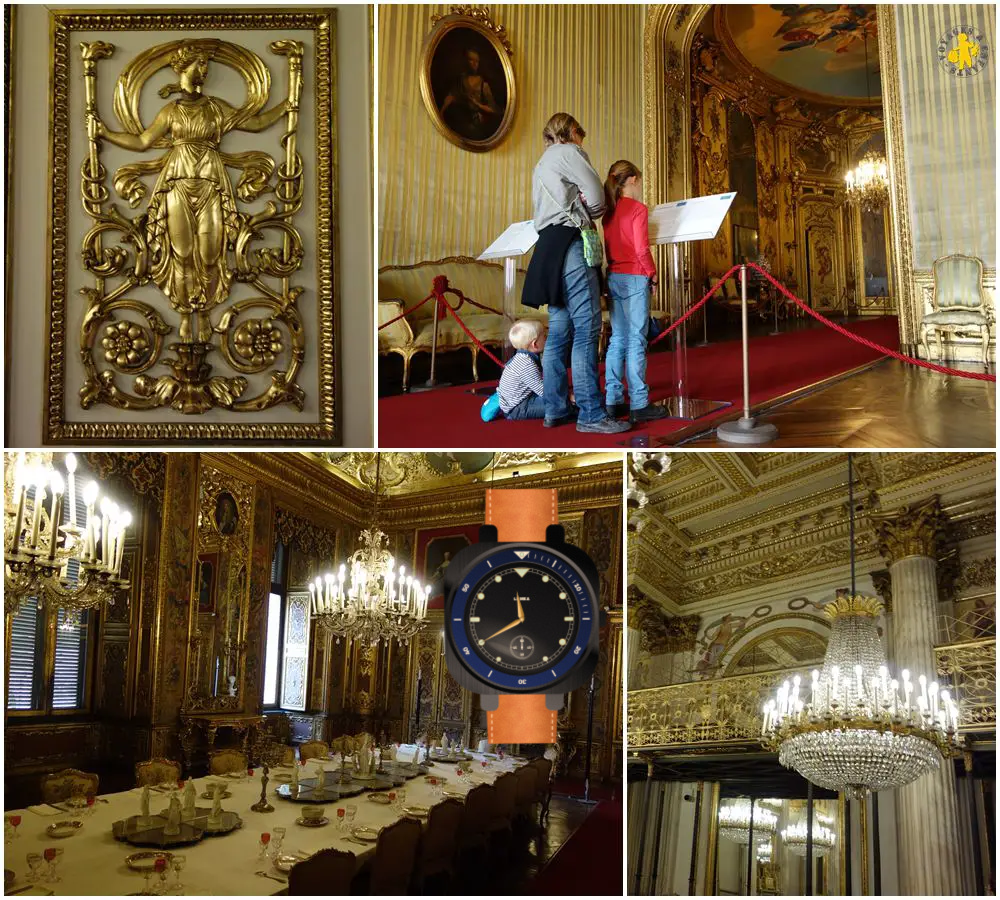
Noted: **11:40**
